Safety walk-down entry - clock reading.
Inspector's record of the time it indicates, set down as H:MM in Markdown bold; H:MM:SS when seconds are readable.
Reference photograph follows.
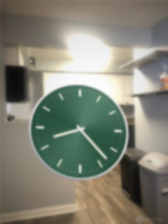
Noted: **8:23**
